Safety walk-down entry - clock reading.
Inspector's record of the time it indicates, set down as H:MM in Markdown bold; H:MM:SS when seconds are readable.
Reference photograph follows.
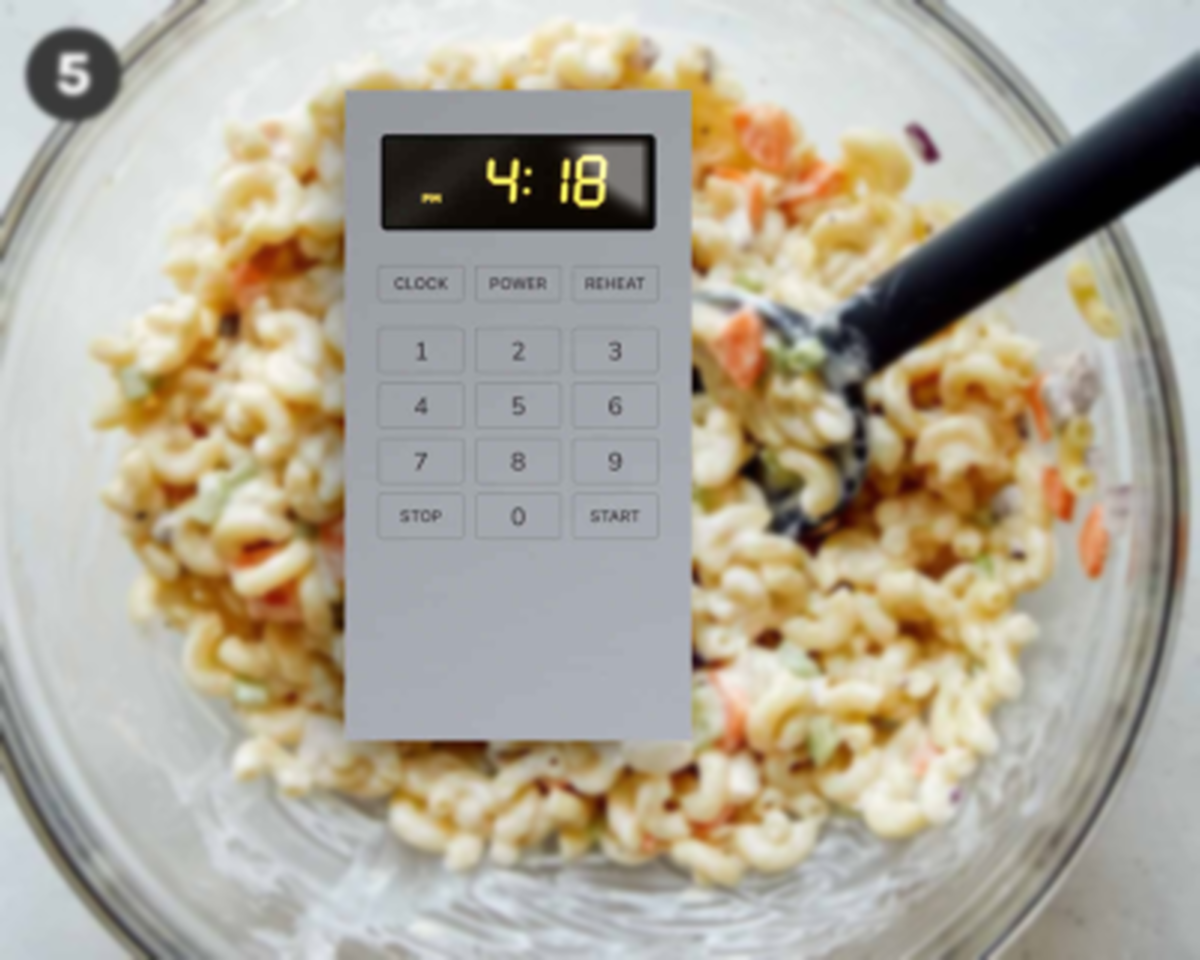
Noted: **4:18**
